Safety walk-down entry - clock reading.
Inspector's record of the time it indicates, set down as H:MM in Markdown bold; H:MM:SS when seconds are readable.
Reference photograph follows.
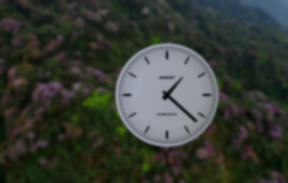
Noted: **1:22**
